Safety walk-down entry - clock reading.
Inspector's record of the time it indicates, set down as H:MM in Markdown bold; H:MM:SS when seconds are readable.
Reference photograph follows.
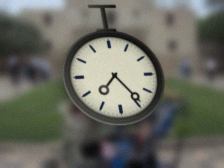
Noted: **7:24**
